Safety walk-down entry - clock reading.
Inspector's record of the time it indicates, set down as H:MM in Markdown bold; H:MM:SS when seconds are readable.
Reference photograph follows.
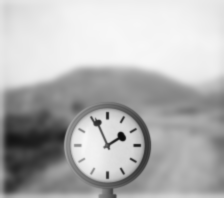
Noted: **1:56**
